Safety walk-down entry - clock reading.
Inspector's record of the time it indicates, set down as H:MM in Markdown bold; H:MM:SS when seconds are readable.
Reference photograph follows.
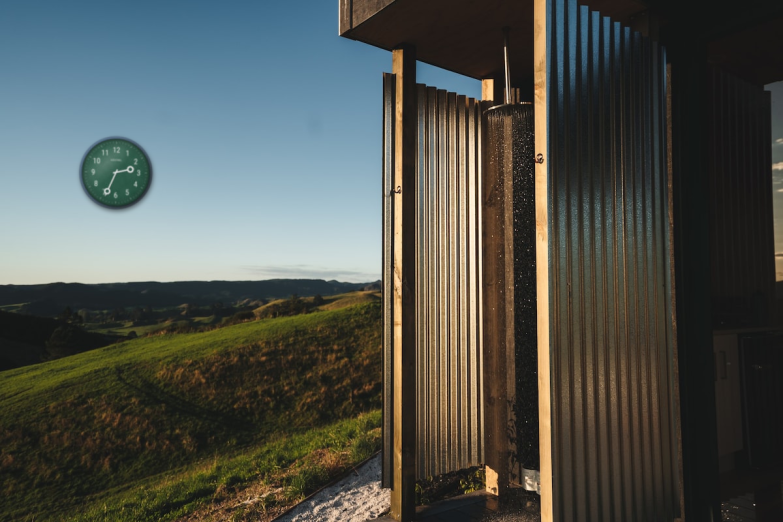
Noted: **2:34**
